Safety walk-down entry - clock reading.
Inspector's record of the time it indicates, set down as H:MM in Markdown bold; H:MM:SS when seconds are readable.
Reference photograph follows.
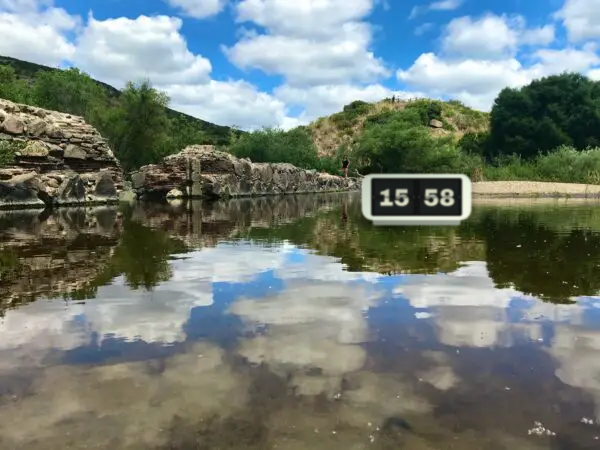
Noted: **15:58**
